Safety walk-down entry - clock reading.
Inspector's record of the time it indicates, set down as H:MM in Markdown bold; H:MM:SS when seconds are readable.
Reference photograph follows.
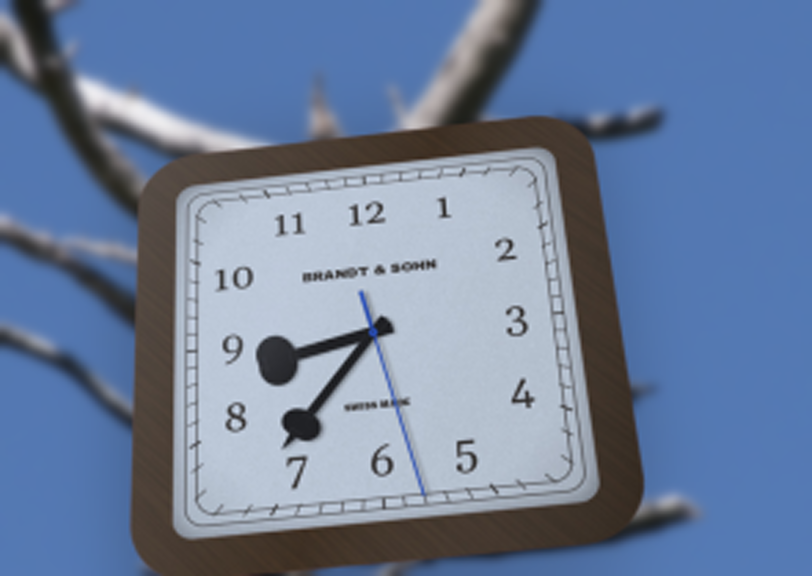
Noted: **8:36:28**
